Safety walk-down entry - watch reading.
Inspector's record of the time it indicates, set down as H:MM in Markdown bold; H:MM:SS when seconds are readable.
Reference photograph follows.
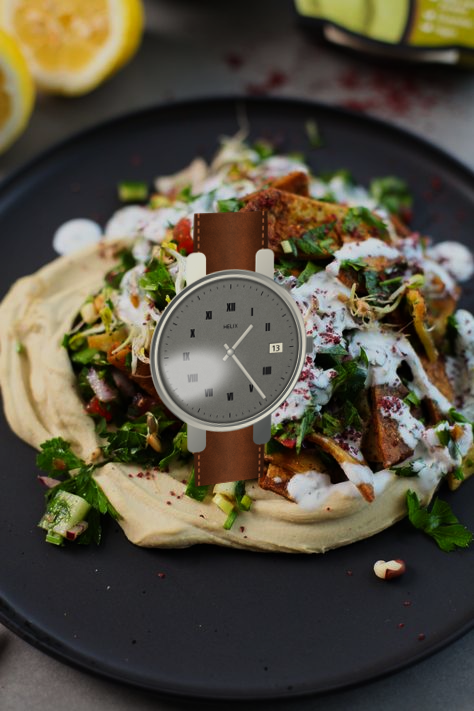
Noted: **1:24**
